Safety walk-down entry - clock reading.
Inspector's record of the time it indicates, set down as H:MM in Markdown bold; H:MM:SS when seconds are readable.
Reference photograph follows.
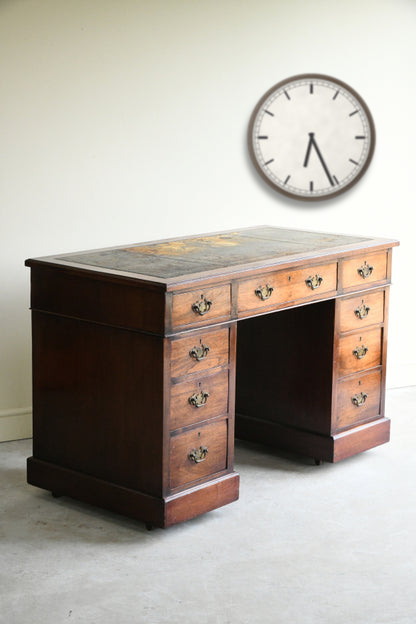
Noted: **6:26**
